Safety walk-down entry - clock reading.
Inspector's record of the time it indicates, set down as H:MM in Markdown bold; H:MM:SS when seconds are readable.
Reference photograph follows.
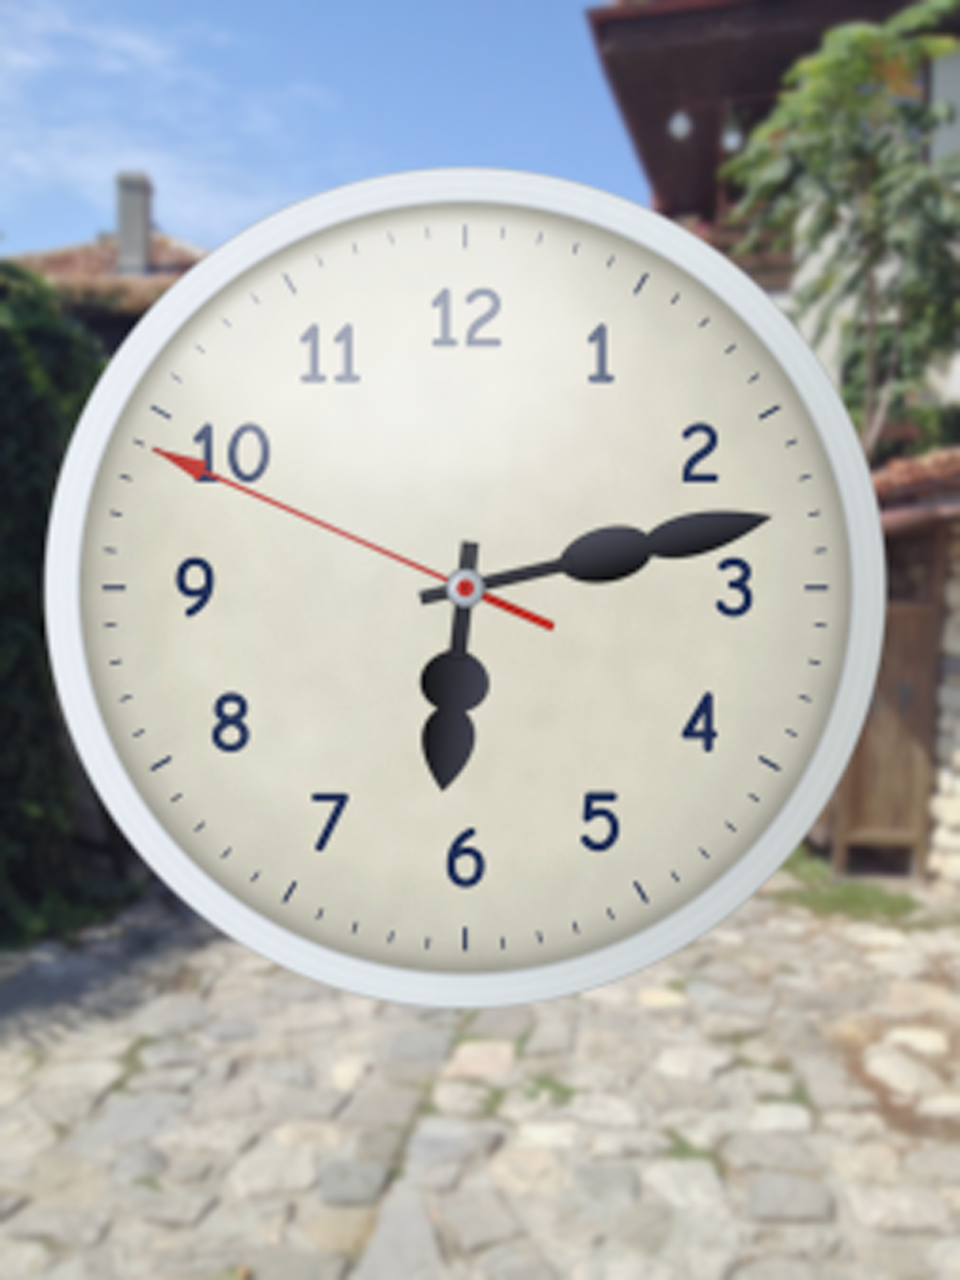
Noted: **6:12:49**
